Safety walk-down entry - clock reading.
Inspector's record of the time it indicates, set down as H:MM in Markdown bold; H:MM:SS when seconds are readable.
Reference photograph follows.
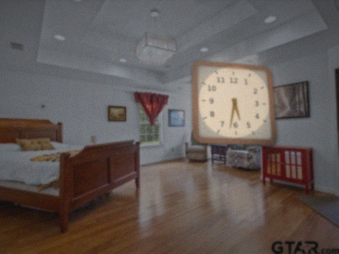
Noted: **5:32**
